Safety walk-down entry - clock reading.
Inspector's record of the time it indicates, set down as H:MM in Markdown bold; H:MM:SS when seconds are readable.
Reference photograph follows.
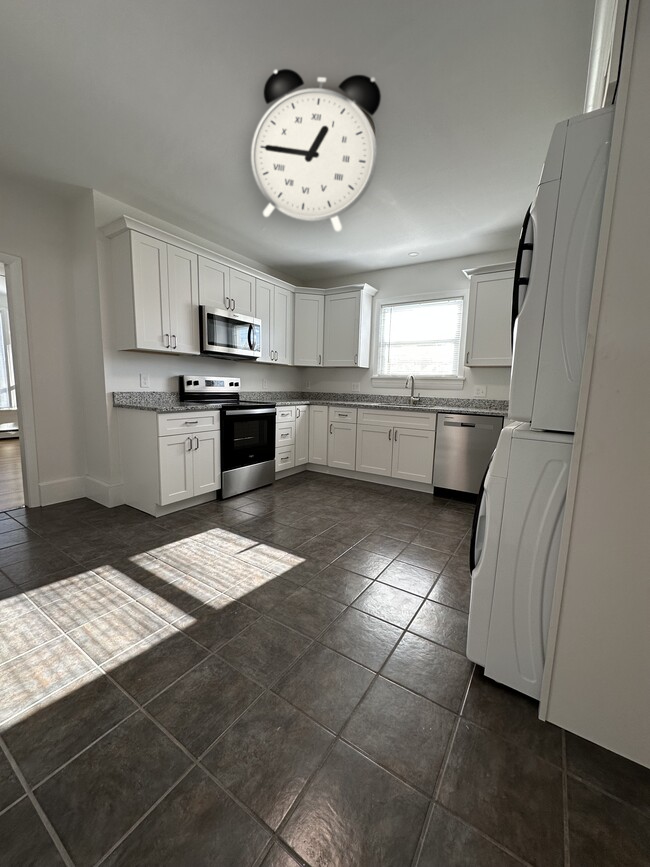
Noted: **12:45**
